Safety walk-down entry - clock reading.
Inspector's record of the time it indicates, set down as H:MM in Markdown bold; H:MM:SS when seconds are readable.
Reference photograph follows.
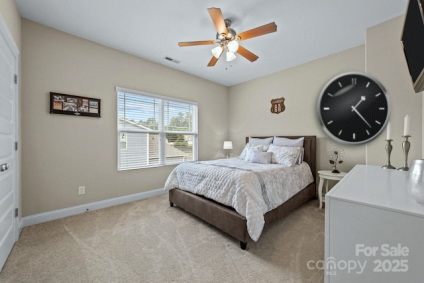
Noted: **1:23**
